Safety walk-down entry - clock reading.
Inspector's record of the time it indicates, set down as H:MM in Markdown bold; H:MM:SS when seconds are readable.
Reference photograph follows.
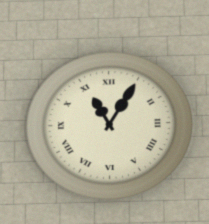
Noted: **11:05**
